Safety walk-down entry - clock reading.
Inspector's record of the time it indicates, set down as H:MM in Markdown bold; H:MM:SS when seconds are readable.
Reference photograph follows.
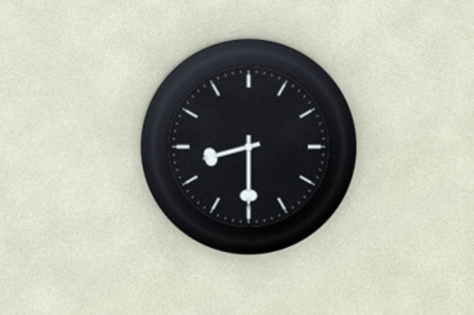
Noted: **8:30**
